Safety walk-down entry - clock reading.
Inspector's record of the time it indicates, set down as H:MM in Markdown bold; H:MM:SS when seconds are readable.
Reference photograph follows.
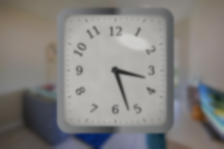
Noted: **3:27**
